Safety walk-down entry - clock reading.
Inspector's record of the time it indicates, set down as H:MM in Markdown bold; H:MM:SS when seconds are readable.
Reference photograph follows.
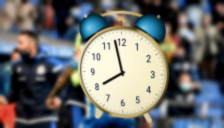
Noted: **7:58**
